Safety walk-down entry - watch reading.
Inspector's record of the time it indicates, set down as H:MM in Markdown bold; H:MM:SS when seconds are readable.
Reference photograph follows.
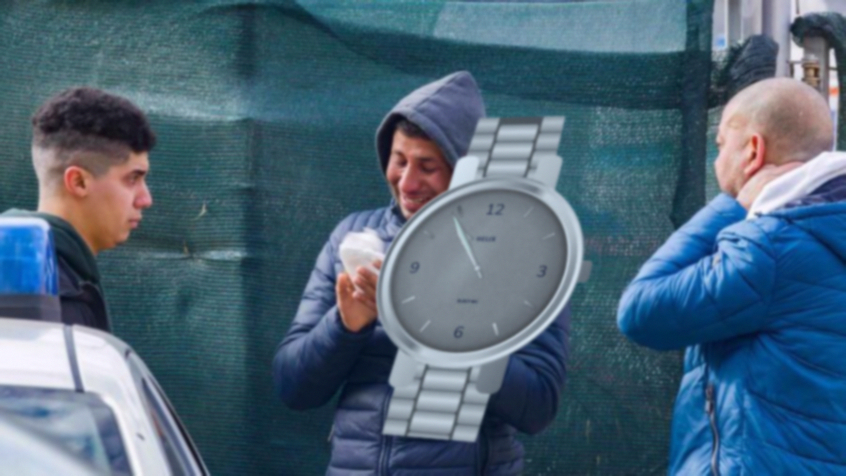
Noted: **10:54**
